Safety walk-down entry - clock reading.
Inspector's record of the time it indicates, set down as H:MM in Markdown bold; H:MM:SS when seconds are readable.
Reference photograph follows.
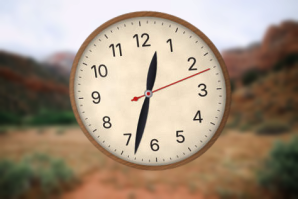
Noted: **12:33:12**
